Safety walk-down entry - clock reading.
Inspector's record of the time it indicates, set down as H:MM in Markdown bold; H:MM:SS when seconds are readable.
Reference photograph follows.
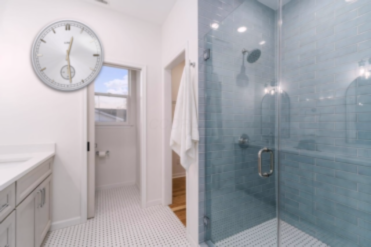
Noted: **12:29**
